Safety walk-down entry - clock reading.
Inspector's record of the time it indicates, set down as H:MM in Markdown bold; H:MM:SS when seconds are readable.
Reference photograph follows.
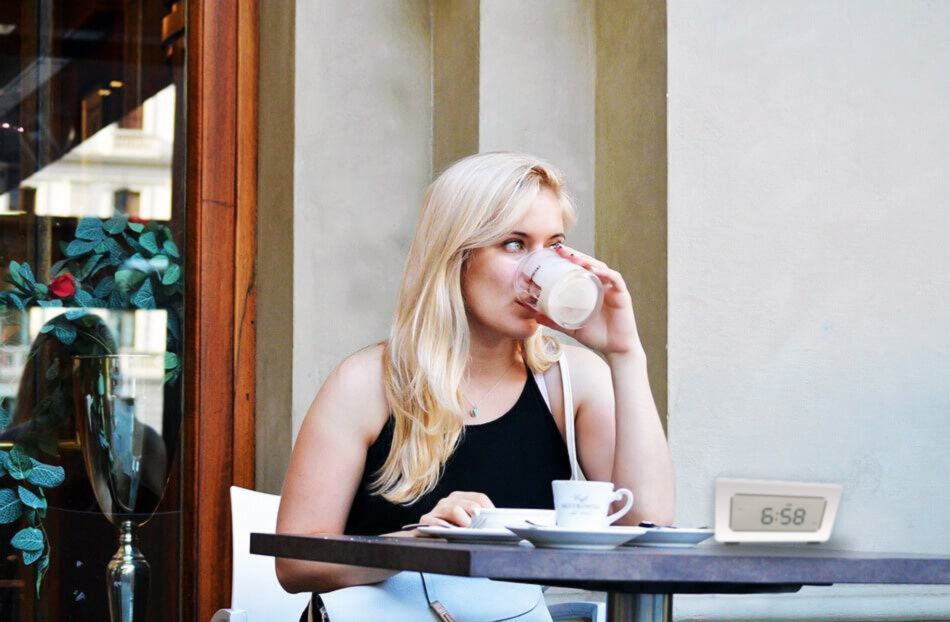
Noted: **6:58**
